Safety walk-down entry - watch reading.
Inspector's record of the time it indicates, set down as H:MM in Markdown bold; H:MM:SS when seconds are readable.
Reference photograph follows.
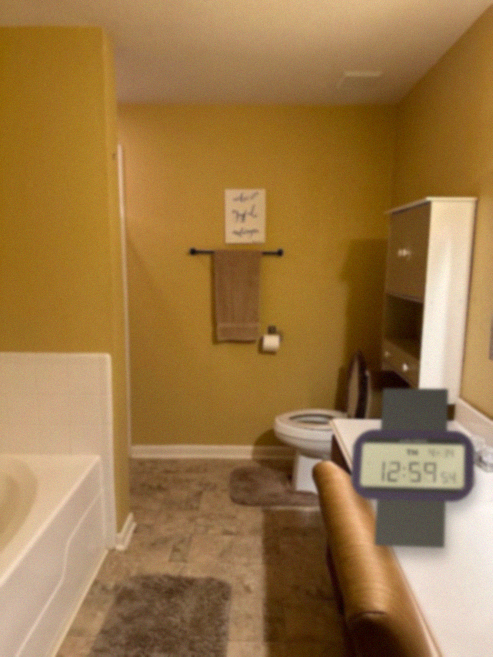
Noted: **12:59**
